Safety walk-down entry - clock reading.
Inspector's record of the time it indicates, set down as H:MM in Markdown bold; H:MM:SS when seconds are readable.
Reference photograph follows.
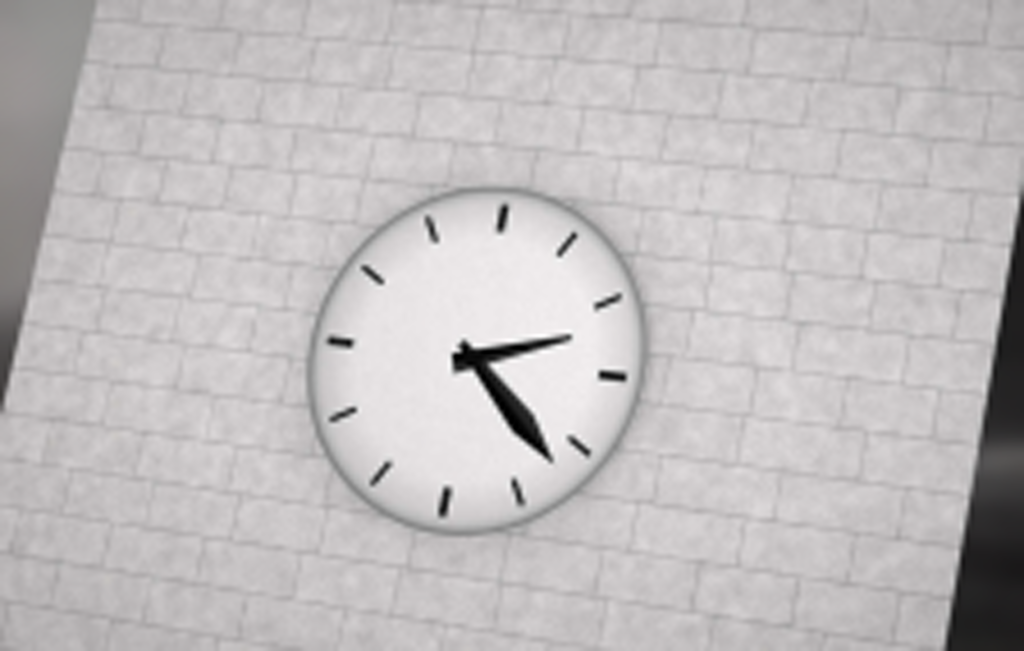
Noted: **2:22**
